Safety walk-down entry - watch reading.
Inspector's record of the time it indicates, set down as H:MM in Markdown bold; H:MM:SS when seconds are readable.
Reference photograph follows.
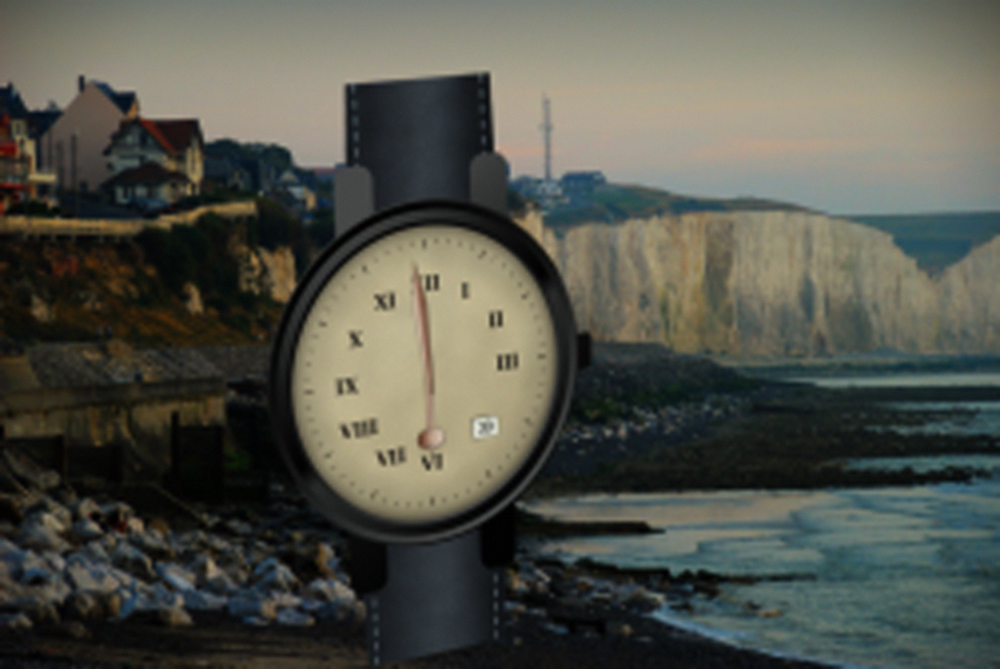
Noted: **5:59**
